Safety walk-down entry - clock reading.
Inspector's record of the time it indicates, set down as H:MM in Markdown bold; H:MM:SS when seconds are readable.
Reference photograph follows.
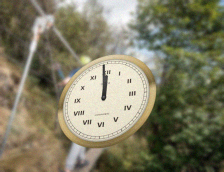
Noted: **11:59**
